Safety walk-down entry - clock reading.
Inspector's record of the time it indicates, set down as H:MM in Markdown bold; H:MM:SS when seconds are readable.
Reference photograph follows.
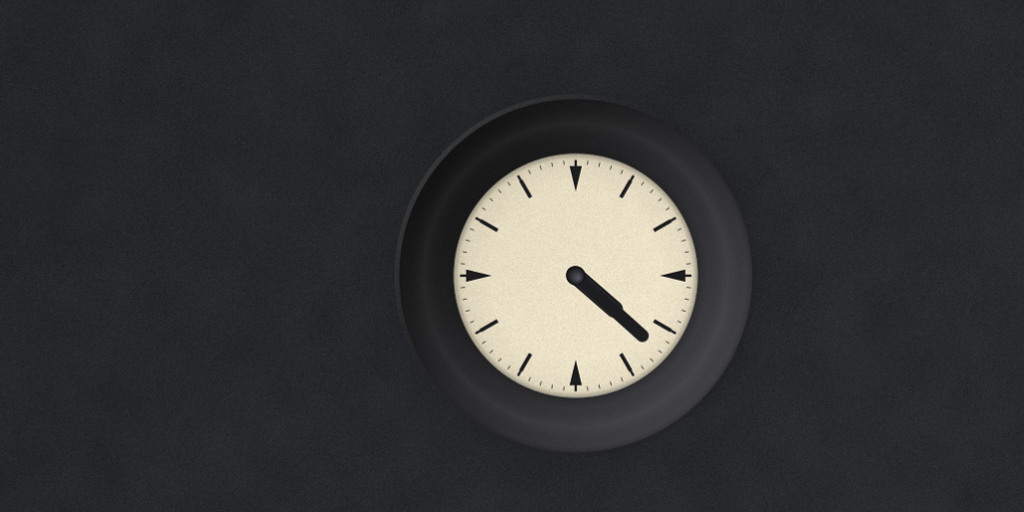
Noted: **4:22**
